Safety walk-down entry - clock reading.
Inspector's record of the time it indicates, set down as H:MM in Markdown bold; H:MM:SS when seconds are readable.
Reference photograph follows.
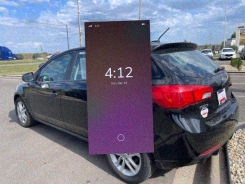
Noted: **4:12**
